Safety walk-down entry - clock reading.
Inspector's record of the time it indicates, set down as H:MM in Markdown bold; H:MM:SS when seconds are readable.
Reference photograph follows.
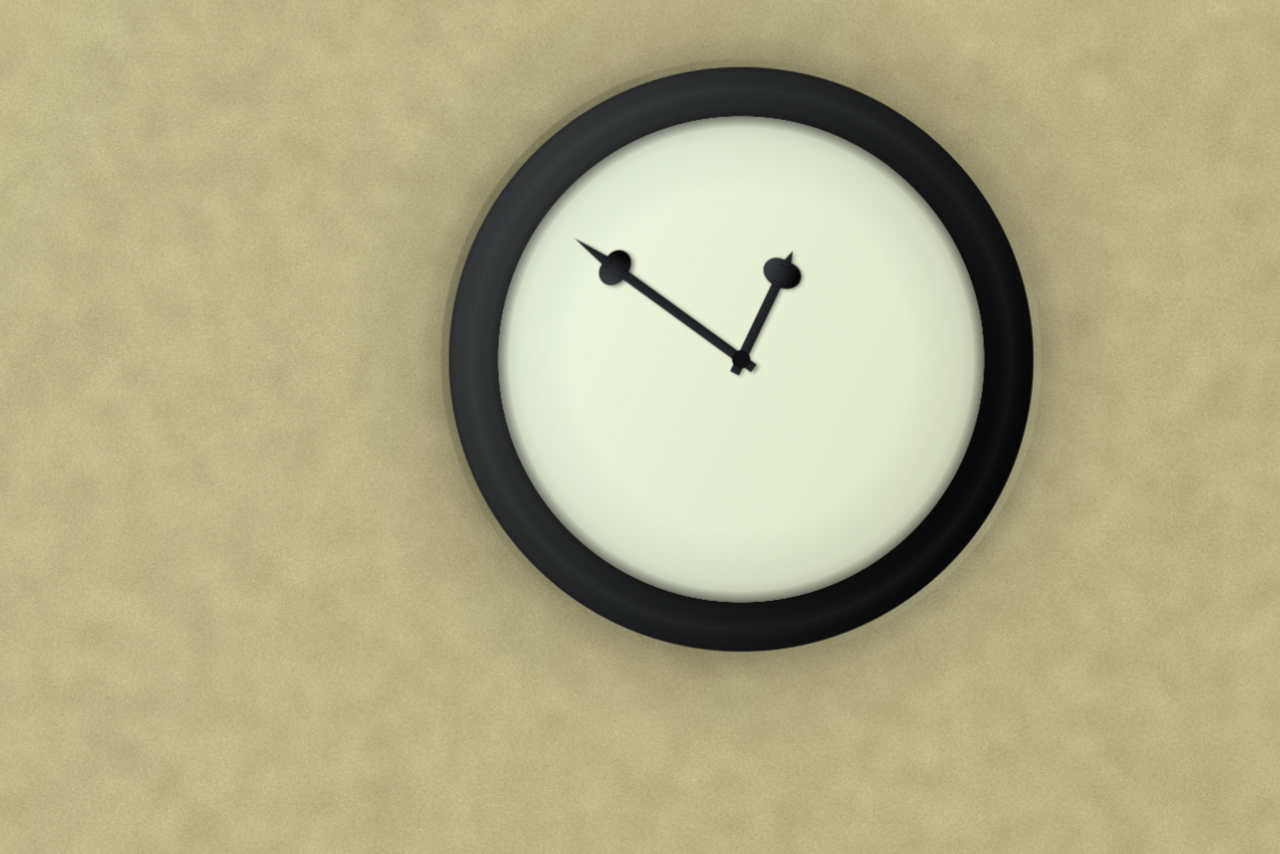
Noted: **12:51**
